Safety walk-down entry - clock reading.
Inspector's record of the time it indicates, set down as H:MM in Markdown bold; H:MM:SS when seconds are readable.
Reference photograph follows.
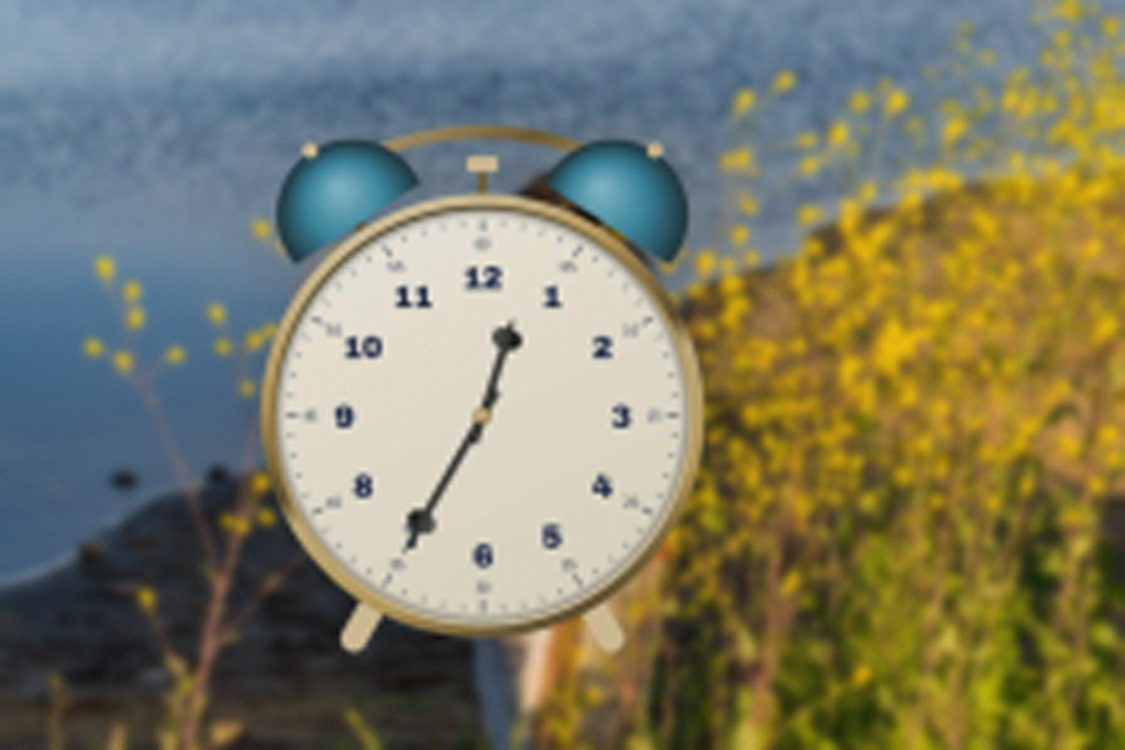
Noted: **12:35**
